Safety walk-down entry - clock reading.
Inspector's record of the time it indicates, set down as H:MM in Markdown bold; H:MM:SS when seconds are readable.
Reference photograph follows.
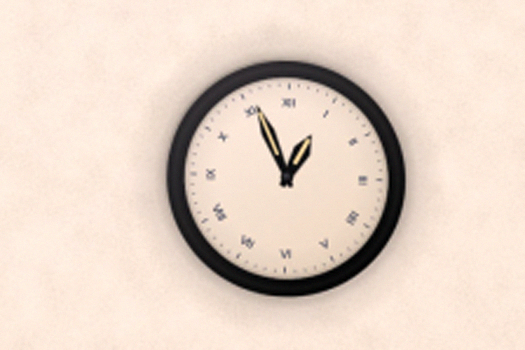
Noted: **12:56**
